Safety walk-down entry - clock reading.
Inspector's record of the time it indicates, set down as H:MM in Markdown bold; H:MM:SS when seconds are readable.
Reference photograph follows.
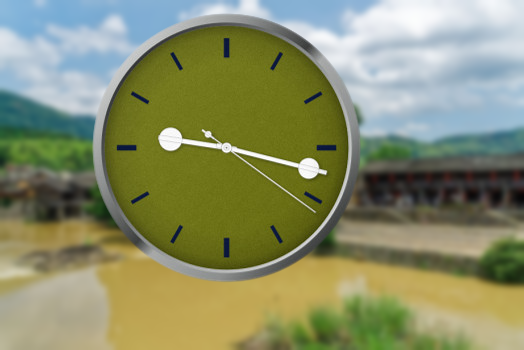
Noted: **9:17:21**
